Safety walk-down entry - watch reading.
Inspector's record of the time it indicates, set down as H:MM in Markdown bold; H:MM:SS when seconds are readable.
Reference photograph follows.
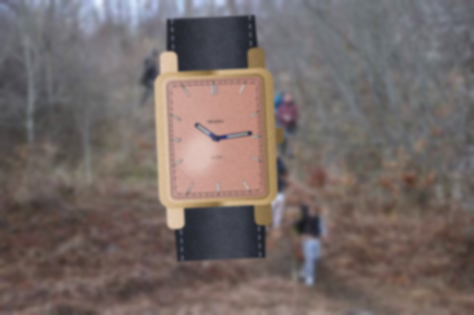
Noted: **10:14**
